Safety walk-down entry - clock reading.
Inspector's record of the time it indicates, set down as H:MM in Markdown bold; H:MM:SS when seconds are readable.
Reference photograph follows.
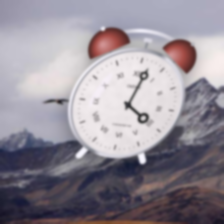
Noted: **4:02**
